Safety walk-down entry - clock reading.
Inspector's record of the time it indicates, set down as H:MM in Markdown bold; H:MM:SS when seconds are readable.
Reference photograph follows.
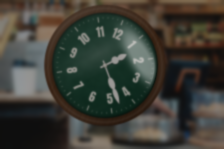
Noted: **1:23**
